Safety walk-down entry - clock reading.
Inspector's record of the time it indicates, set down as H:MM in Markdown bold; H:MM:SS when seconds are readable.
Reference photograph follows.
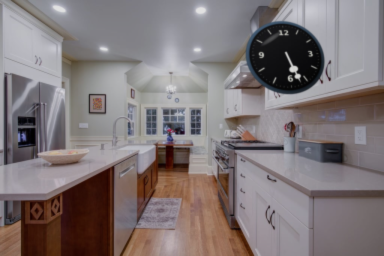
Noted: **5:27**
